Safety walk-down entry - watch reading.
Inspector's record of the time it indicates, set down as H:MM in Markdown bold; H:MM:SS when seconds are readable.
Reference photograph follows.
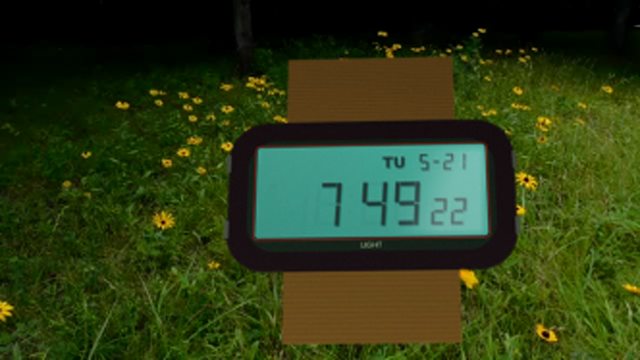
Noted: **7:49:22**
